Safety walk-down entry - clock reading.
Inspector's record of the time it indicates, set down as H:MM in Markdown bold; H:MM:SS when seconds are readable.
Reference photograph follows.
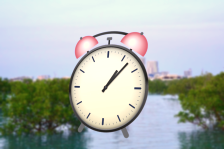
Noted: **1:07**
